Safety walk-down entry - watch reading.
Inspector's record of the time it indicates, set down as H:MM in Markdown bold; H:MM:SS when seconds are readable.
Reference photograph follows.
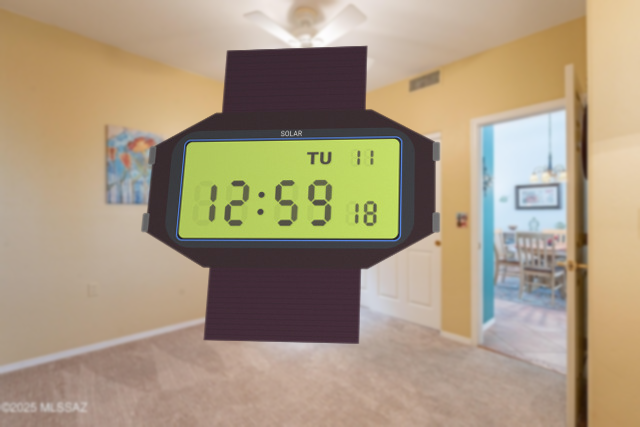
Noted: **12:59:18**
